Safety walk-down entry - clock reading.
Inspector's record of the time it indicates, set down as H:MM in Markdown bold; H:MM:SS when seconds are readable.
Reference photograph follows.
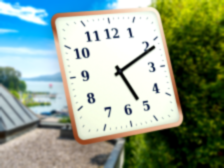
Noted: **5:11**
